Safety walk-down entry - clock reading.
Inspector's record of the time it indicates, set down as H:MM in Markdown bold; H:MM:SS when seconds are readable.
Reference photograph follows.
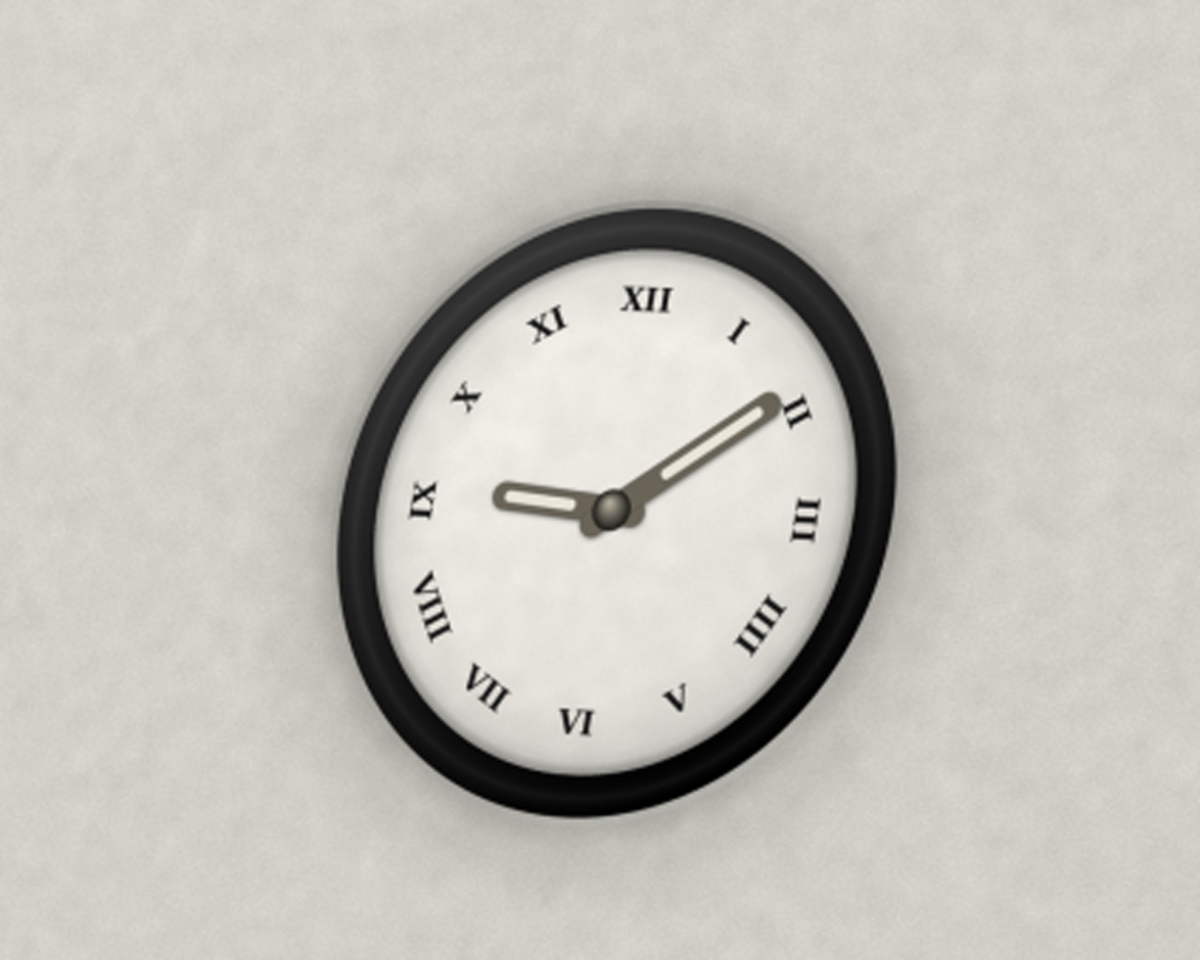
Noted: **9:09**
